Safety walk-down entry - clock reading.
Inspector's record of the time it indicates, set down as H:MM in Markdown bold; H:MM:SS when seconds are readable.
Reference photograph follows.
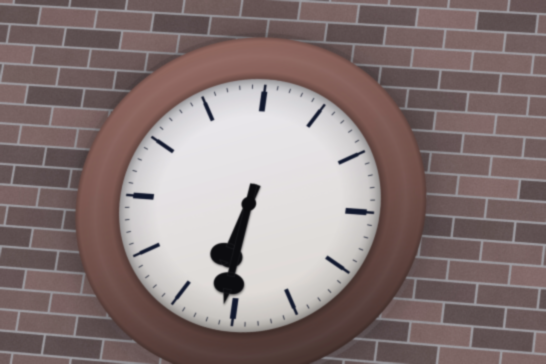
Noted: **6:31**
